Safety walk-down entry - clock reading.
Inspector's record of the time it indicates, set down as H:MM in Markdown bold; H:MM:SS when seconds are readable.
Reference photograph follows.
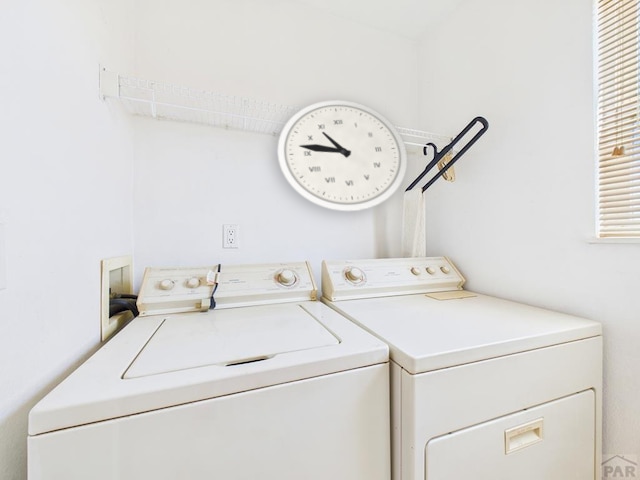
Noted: **10:47**
